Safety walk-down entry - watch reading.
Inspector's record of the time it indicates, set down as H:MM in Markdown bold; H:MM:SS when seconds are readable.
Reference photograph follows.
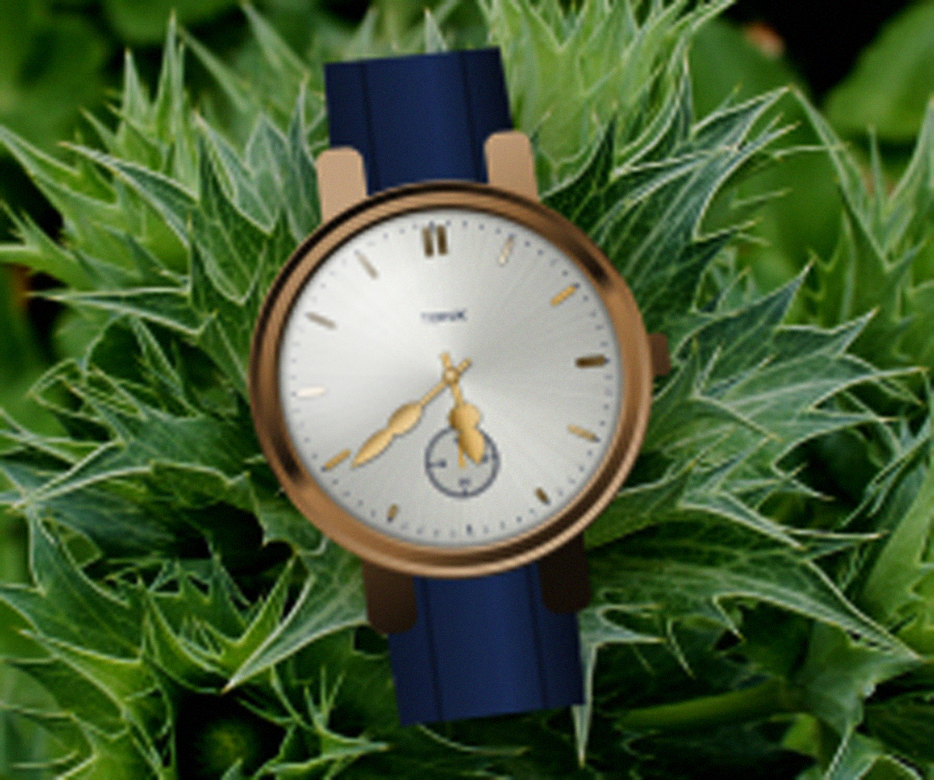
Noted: **5:39**
